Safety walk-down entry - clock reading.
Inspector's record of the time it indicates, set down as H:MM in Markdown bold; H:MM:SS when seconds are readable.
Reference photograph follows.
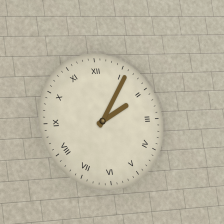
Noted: **2:06**
